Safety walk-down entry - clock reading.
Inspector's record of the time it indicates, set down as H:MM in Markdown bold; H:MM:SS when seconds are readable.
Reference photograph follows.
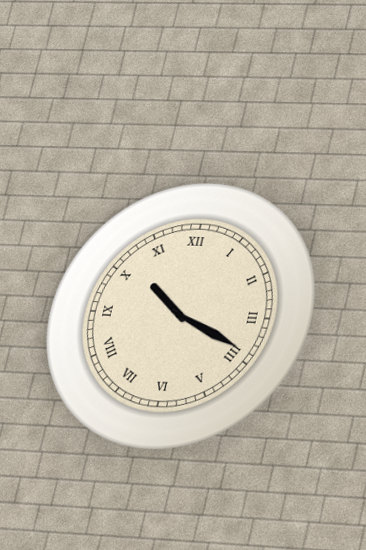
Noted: **10:19**
